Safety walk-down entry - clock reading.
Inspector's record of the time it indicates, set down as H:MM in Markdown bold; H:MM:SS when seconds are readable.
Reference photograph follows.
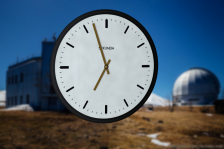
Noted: **6:57**
